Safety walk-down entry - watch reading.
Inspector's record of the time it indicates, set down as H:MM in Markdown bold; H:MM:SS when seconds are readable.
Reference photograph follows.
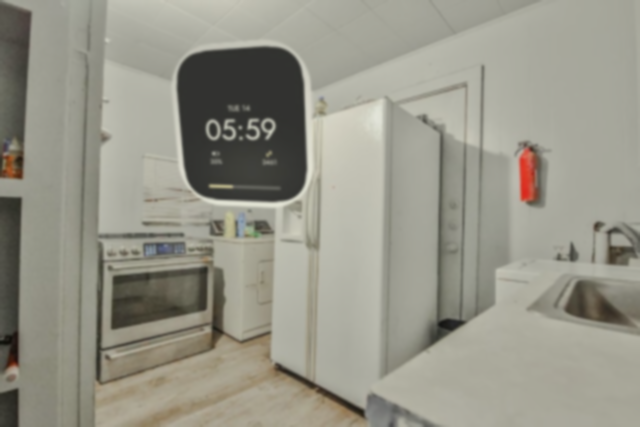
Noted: **5:59**
